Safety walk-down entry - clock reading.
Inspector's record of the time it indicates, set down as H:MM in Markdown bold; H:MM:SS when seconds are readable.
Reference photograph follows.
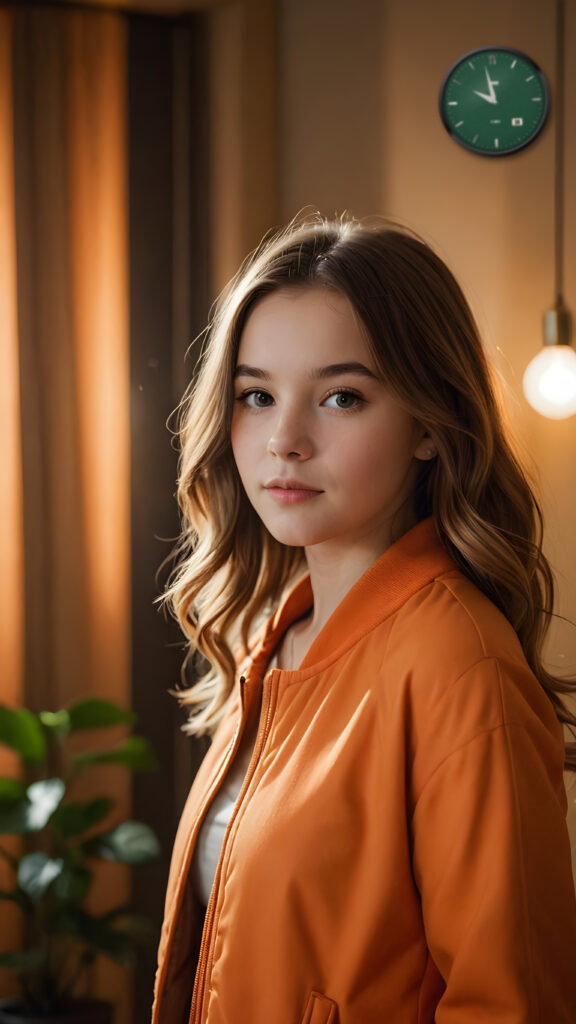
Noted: **9:58**
